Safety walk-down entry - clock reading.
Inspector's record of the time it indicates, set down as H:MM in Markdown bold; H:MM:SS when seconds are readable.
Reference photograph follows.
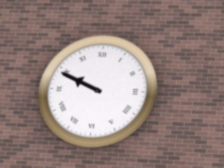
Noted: **9:49**
